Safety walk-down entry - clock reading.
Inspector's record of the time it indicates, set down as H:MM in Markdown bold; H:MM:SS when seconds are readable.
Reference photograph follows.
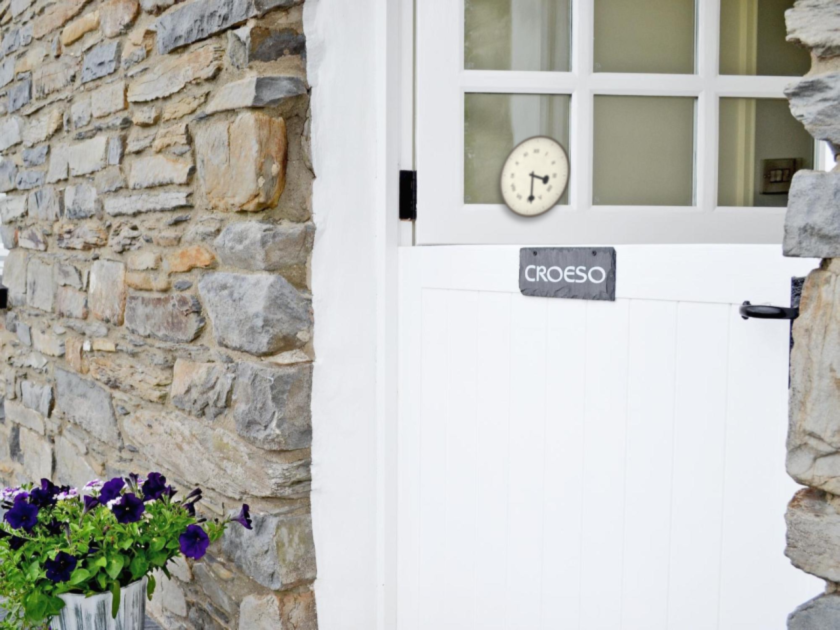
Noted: **3:29**
